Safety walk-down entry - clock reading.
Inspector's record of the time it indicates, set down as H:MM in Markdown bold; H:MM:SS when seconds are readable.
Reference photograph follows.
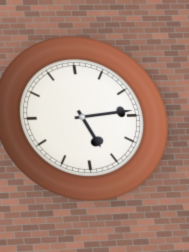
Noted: **5:14**
